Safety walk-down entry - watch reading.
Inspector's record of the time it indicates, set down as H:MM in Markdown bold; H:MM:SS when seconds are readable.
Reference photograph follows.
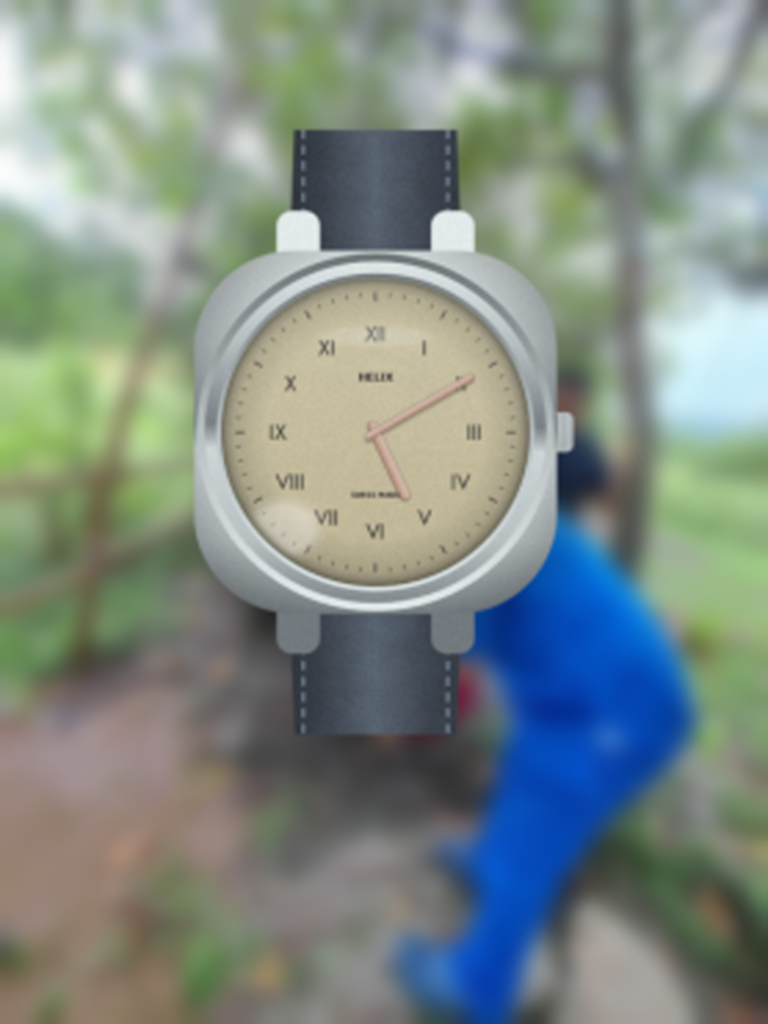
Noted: **5:10**
